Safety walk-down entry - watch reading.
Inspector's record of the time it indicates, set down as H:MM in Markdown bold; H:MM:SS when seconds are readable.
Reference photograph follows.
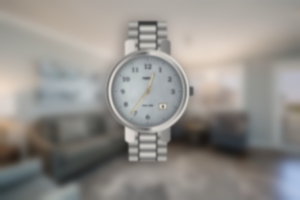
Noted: **12:36**
